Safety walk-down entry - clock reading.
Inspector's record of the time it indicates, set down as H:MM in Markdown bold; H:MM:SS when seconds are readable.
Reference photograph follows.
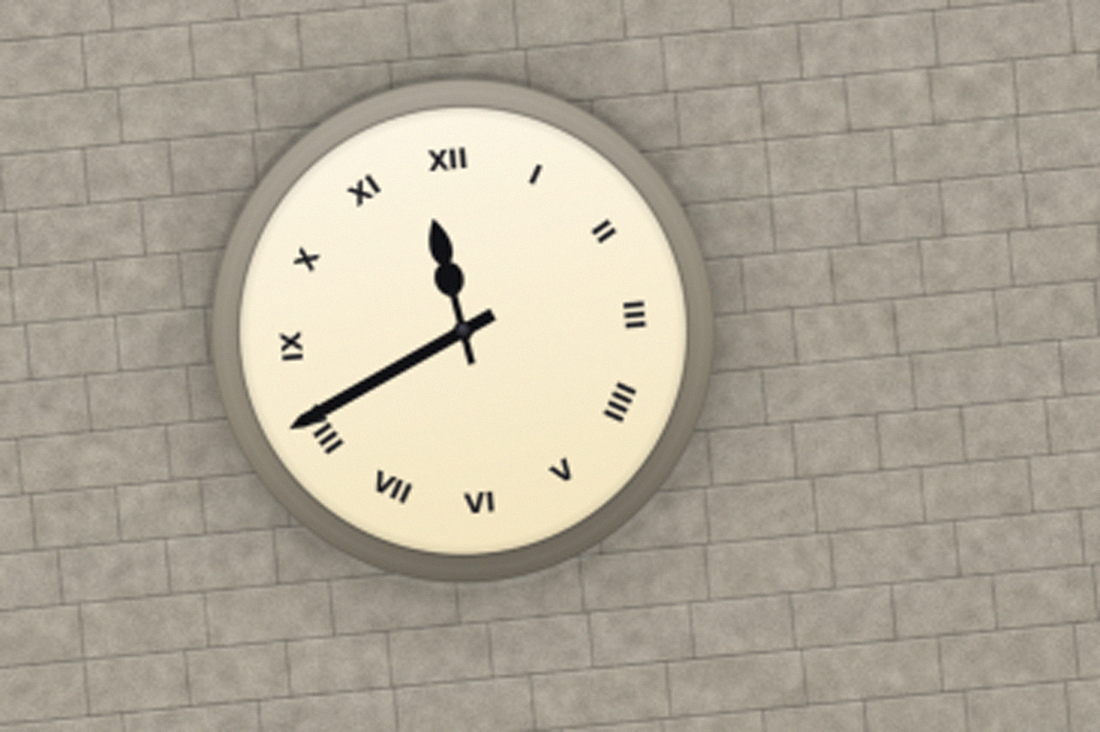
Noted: **11:41**
